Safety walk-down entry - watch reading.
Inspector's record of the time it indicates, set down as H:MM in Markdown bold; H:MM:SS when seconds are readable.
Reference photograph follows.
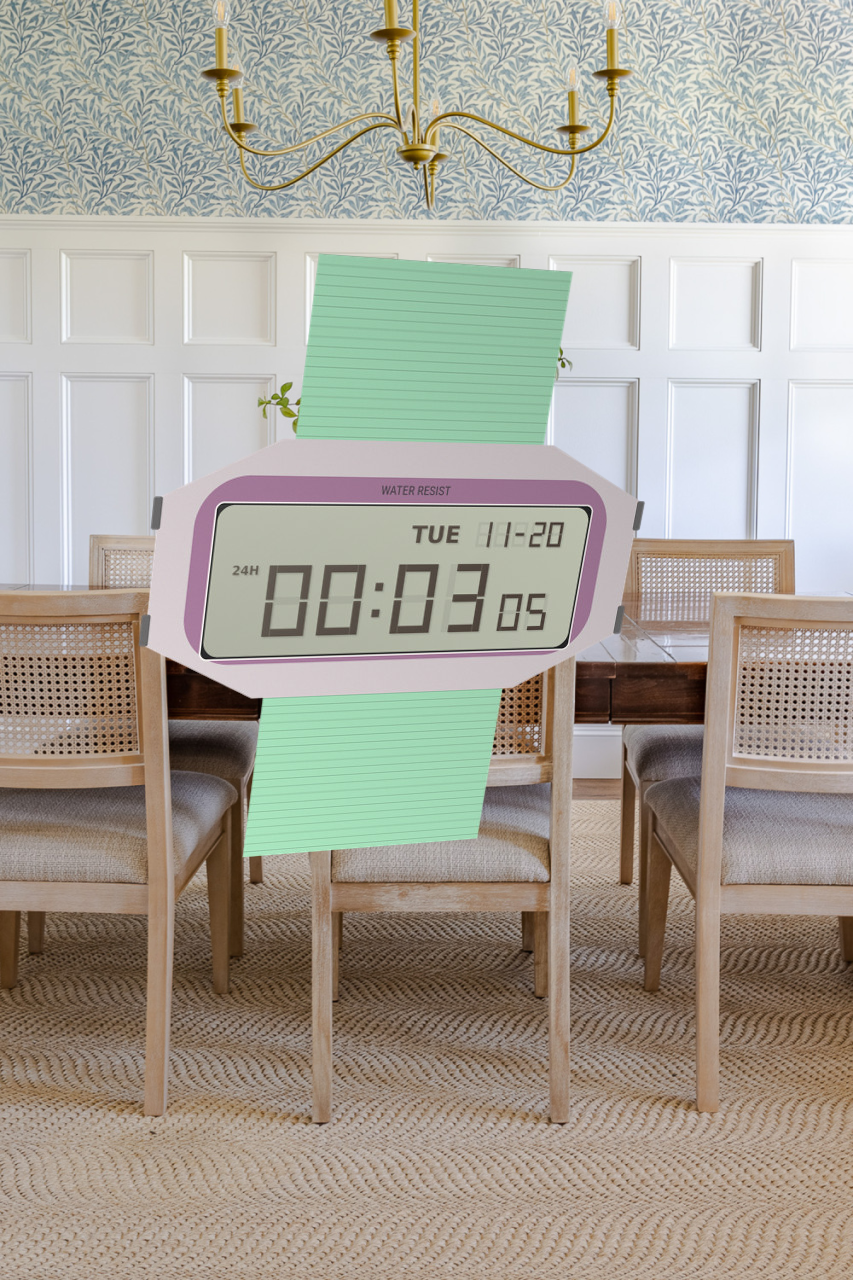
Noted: **0:03:05**
